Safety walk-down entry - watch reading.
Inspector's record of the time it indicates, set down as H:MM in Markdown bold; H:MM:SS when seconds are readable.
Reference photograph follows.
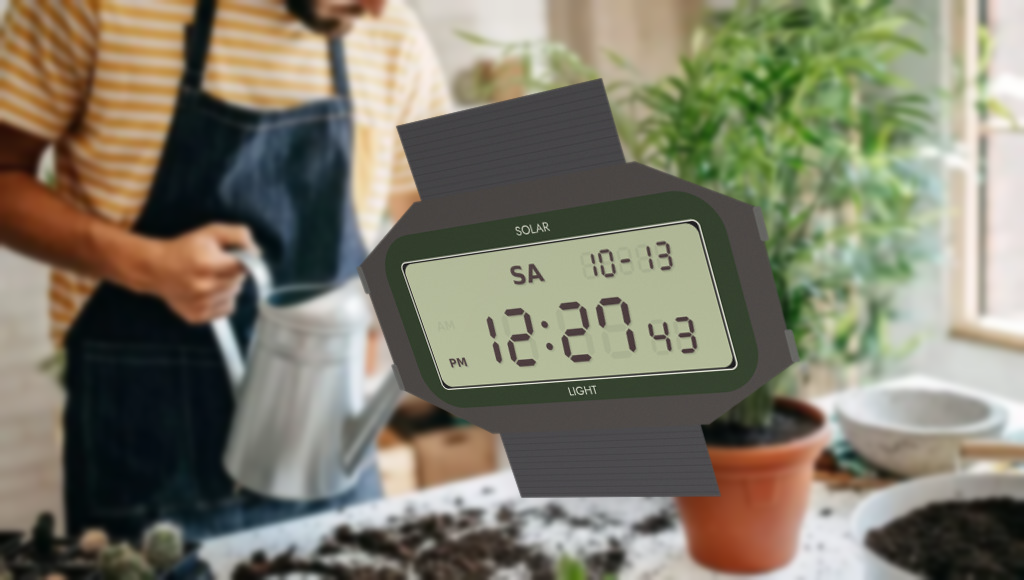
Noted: **12:27:43**
